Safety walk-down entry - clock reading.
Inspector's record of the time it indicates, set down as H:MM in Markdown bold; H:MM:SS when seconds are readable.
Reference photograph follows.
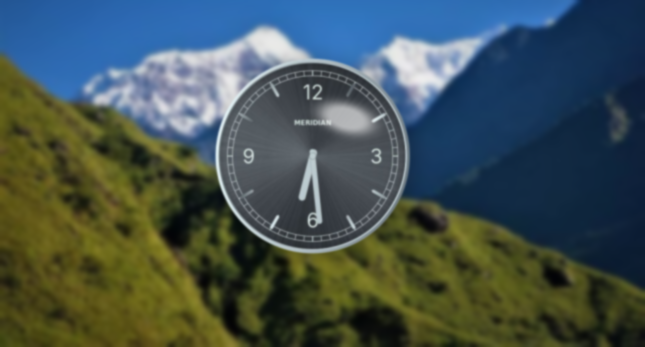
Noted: **6:29**
